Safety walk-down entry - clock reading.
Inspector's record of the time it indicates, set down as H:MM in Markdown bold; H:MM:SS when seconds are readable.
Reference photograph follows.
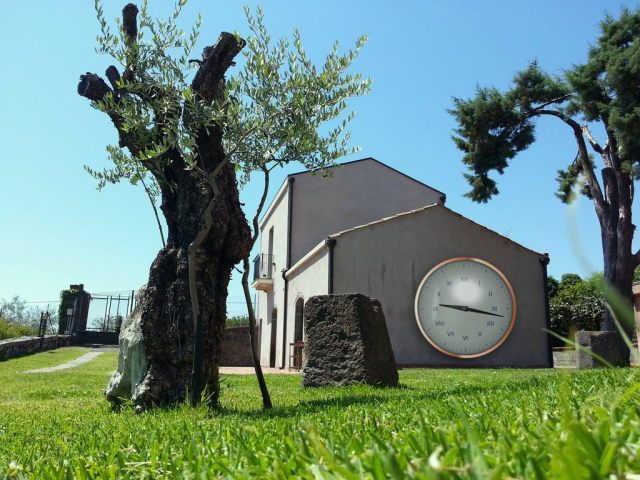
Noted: **9:17**
